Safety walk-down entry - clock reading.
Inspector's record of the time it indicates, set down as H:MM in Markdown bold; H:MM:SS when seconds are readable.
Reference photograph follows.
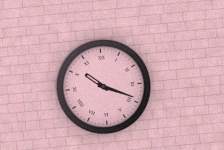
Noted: **10:19**
